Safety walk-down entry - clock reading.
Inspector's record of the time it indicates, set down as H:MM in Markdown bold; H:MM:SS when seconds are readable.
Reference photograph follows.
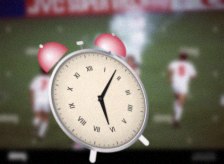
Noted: **6:08**
